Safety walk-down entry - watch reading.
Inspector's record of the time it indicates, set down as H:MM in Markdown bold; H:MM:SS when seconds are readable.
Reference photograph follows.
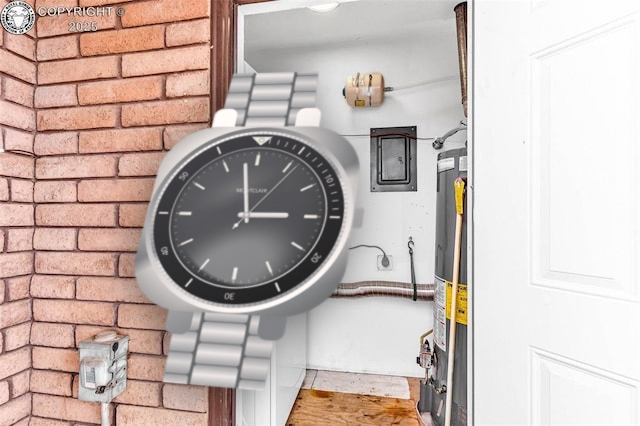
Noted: **2:58:06**
